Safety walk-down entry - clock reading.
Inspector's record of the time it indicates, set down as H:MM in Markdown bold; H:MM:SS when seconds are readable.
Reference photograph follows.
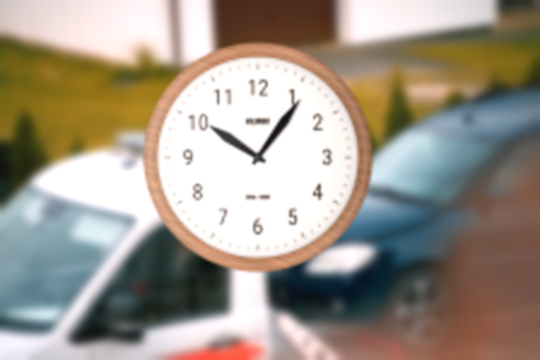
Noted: **10:06**
